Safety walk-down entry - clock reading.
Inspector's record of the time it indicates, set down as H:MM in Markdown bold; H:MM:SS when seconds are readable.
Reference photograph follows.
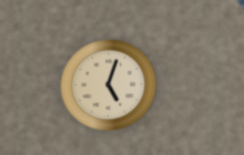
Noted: **5:03**
